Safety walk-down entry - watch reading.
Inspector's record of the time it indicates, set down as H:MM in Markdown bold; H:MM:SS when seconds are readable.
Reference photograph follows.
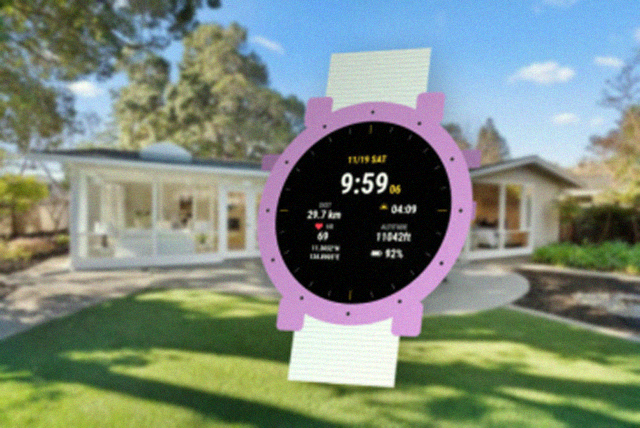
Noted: **9:59**
